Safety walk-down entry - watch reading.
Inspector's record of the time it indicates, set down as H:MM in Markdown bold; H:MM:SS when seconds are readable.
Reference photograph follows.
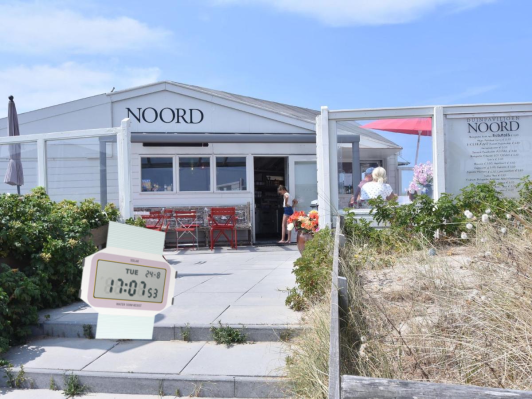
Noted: **17:07:53**
